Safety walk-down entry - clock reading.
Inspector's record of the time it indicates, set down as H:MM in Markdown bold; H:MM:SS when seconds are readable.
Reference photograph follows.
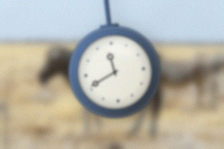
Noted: **11:41**
